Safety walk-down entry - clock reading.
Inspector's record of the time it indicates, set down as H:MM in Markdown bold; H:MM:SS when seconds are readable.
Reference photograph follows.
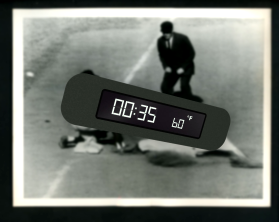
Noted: **0:35**
